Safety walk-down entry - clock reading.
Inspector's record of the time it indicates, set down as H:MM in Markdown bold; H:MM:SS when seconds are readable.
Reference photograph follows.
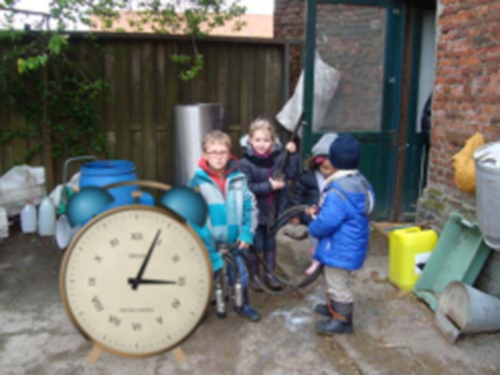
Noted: **3:04**
